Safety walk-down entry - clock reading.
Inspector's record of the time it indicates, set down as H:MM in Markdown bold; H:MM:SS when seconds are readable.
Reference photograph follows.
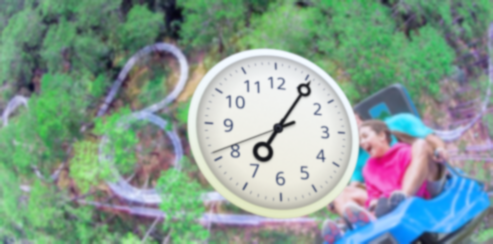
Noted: **7:05:41**
